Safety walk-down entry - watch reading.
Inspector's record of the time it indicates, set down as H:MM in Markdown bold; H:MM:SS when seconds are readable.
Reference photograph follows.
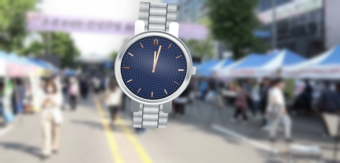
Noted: **12:02**
